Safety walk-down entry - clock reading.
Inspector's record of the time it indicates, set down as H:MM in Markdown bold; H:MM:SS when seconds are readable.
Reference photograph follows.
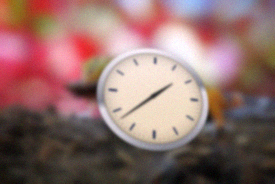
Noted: **1:38**
